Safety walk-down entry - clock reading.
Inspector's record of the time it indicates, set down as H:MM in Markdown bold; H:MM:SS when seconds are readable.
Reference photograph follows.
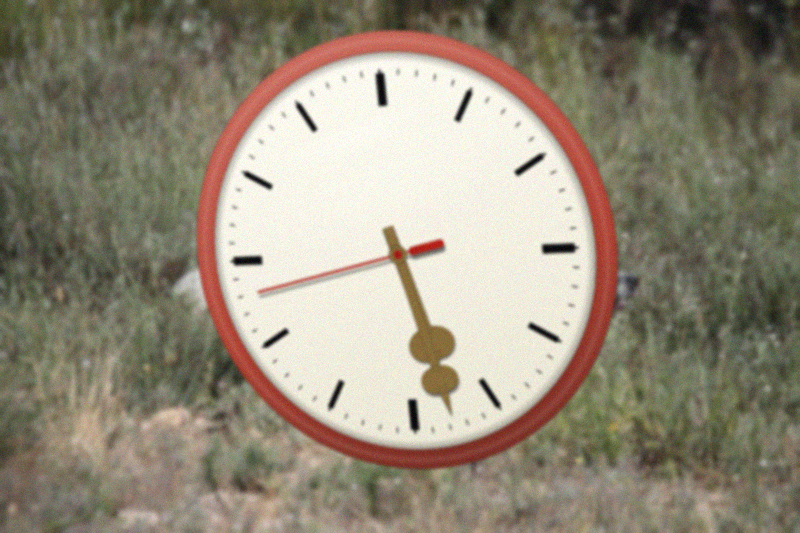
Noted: **5:27:43**
